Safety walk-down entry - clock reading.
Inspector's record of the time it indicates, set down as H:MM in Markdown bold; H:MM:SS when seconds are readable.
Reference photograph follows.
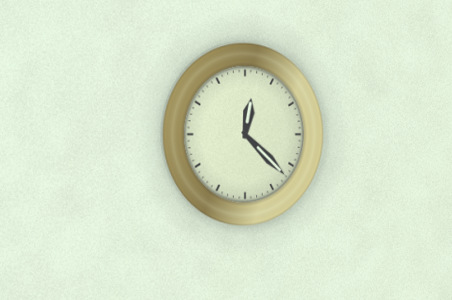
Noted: **12:22**
